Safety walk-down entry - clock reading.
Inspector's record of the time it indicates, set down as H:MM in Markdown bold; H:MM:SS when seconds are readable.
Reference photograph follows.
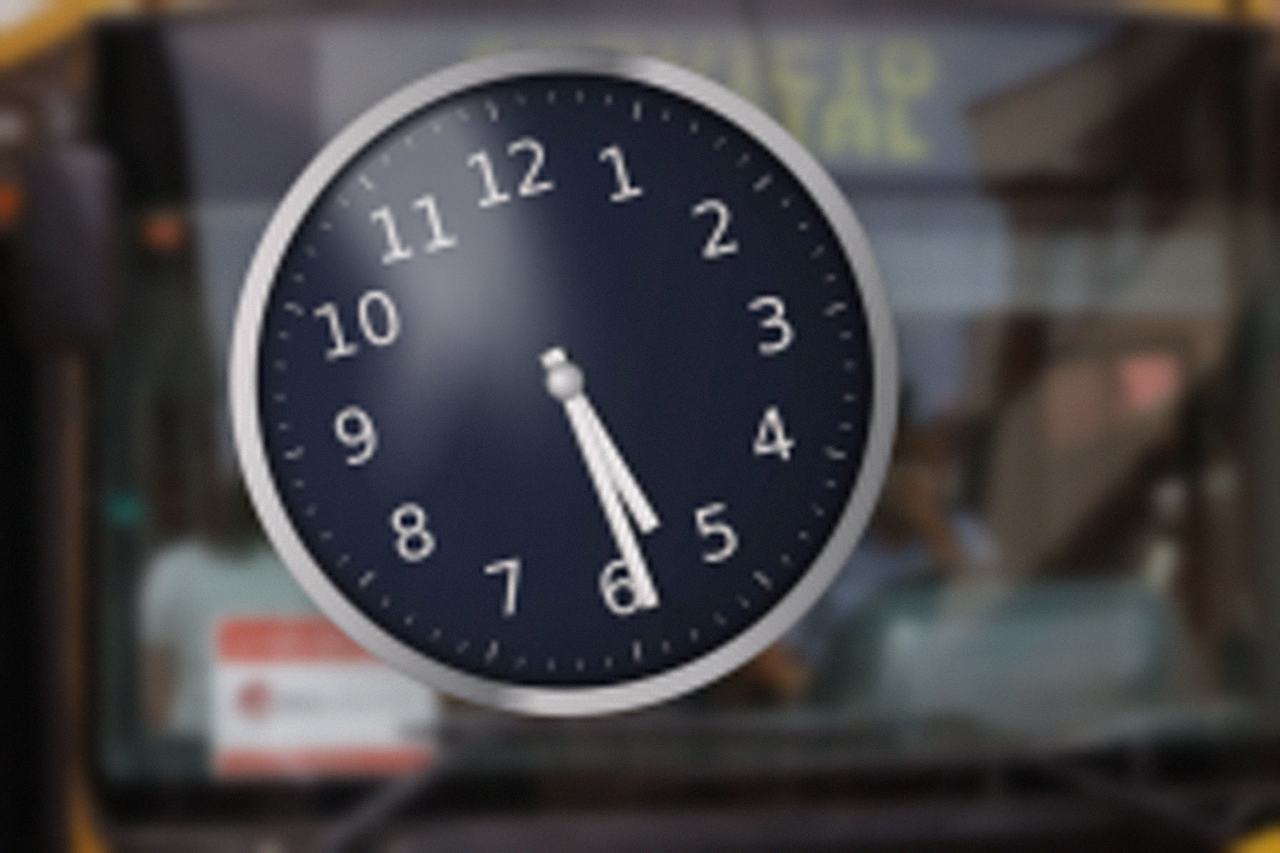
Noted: **5:29**
